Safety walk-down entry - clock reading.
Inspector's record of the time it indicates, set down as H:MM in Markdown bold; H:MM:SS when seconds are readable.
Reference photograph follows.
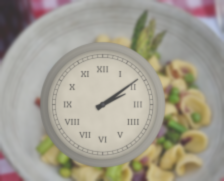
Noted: **2:09**
